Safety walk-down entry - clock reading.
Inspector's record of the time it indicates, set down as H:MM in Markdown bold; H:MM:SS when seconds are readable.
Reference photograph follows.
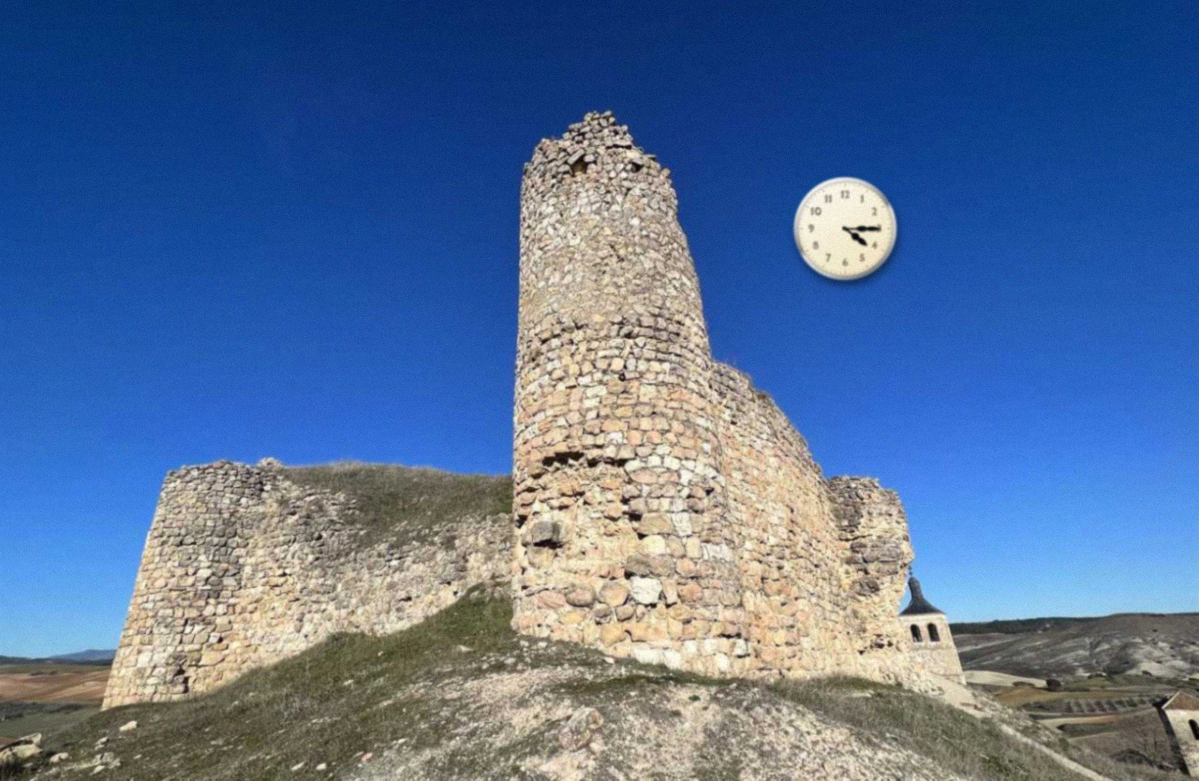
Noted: **4:15**
